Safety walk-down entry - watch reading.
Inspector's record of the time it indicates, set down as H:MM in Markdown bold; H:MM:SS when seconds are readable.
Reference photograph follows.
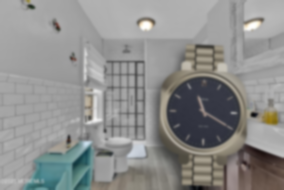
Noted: **11:20**
